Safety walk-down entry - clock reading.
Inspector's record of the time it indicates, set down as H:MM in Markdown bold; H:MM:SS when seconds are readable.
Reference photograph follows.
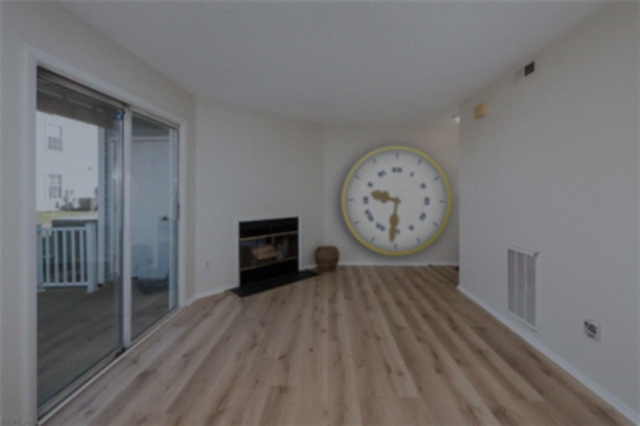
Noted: **9:31**
